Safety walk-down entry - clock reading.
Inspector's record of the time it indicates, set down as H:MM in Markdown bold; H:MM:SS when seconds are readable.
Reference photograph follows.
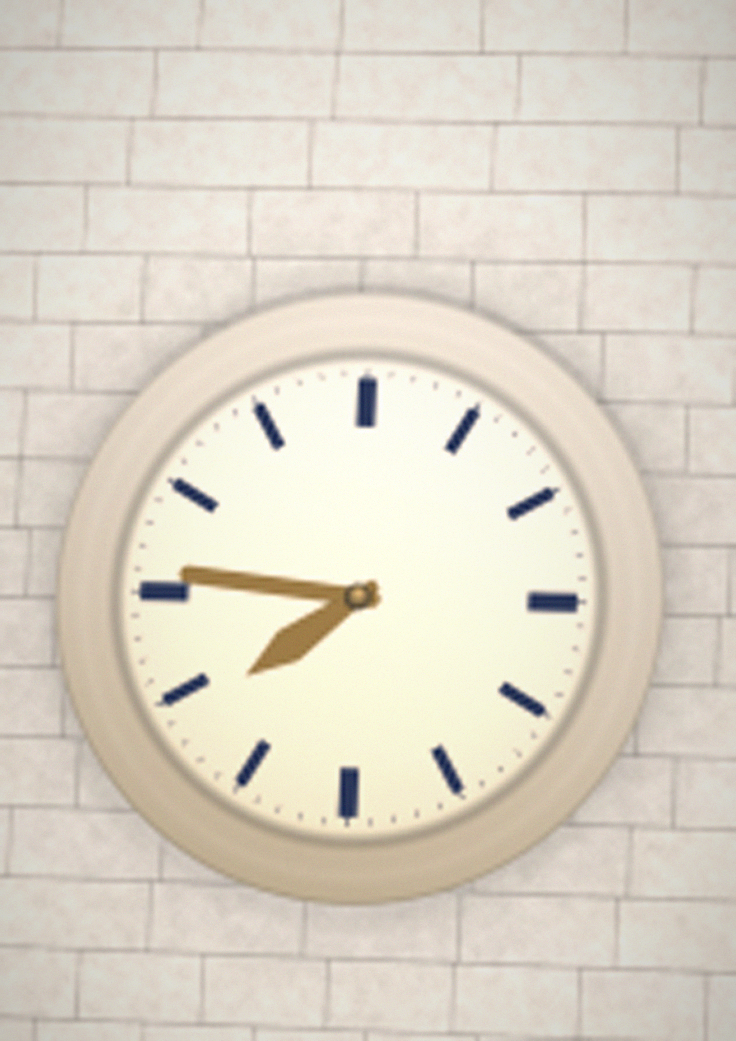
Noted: **7:46**
